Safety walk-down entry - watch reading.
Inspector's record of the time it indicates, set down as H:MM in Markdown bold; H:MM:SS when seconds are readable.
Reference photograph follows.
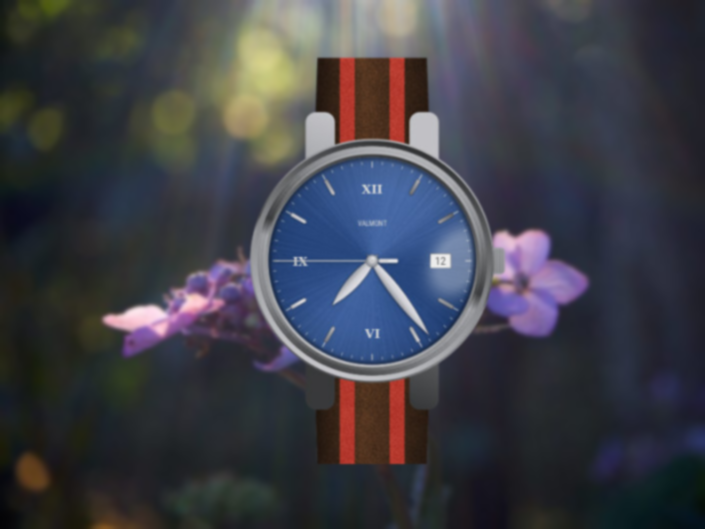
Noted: **7:23:45**
